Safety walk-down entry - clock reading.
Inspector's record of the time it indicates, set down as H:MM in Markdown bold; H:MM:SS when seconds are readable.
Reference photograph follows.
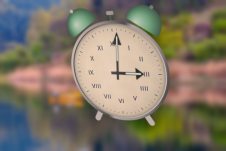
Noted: **3:01**
